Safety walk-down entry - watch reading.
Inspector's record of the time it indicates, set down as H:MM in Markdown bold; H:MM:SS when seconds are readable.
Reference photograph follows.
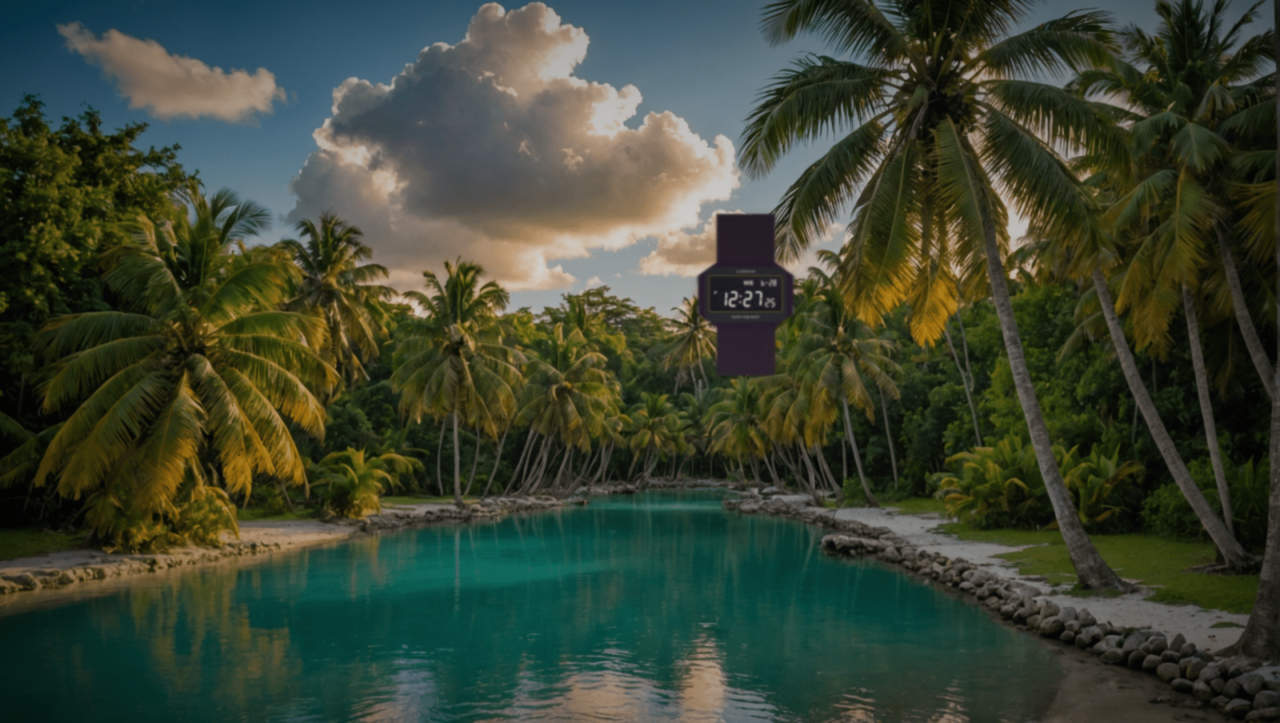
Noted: **12:27**
